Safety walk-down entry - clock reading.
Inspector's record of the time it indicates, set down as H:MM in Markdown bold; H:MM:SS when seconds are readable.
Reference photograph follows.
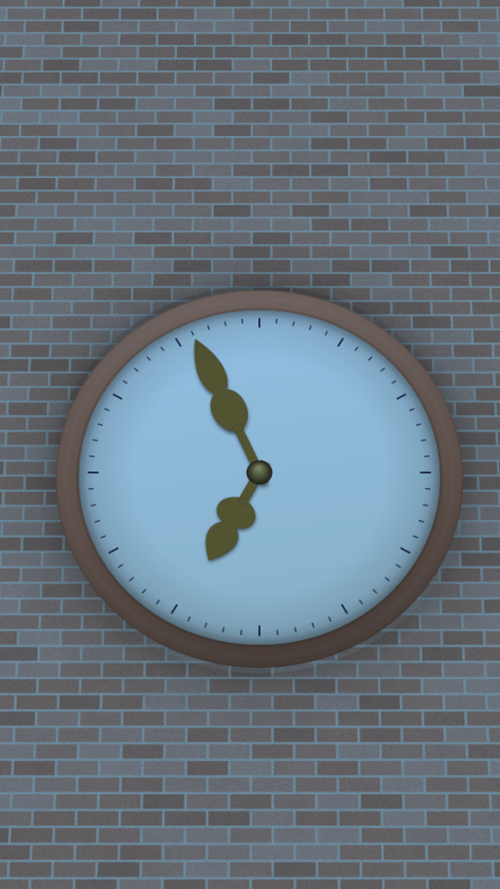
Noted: **6:56**
